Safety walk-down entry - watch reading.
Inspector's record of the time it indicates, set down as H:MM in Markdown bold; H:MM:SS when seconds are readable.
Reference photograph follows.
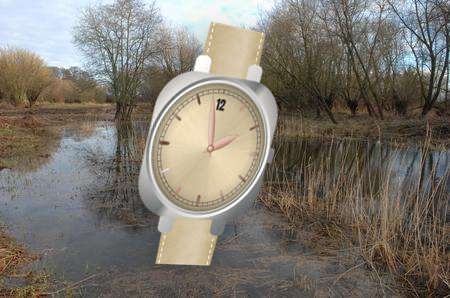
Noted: **1:58**
